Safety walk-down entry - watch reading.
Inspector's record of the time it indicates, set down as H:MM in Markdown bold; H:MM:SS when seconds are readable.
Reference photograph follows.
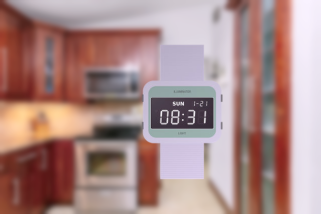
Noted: **8:31**
